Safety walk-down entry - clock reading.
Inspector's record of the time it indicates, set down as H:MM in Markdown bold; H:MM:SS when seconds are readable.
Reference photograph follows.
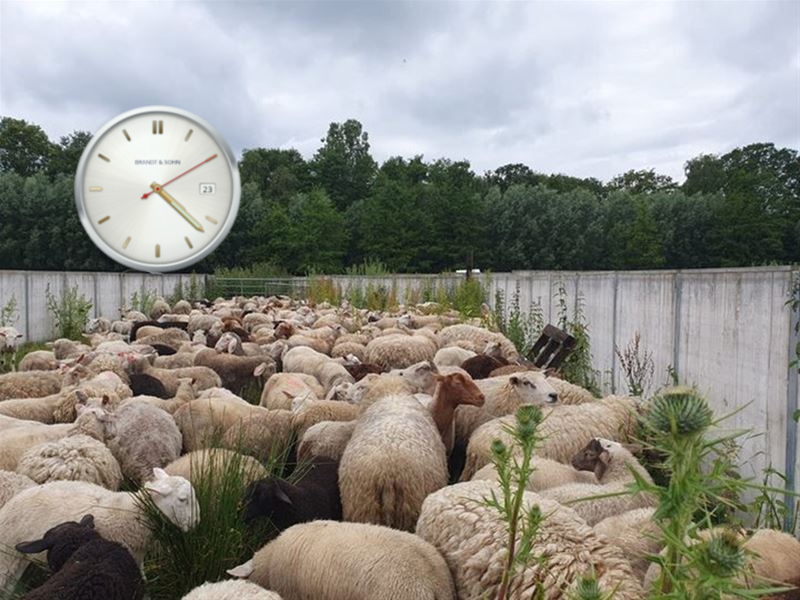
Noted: **4:22:10**
